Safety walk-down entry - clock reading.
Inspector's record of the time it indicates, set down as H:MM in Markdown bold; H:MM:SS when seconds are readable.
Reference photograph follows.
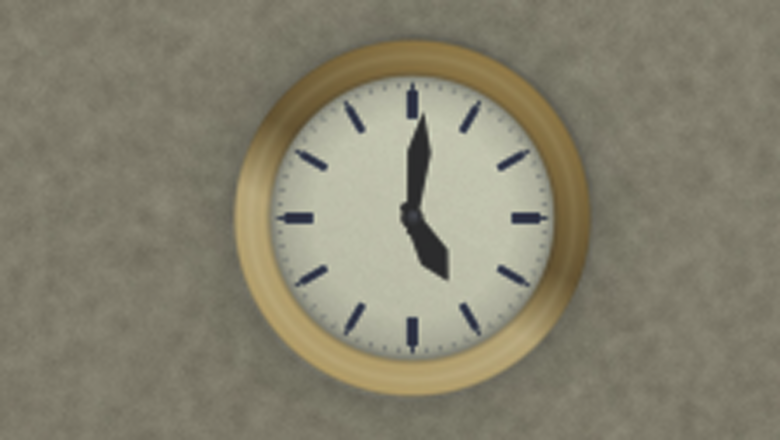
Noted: **5:01**
